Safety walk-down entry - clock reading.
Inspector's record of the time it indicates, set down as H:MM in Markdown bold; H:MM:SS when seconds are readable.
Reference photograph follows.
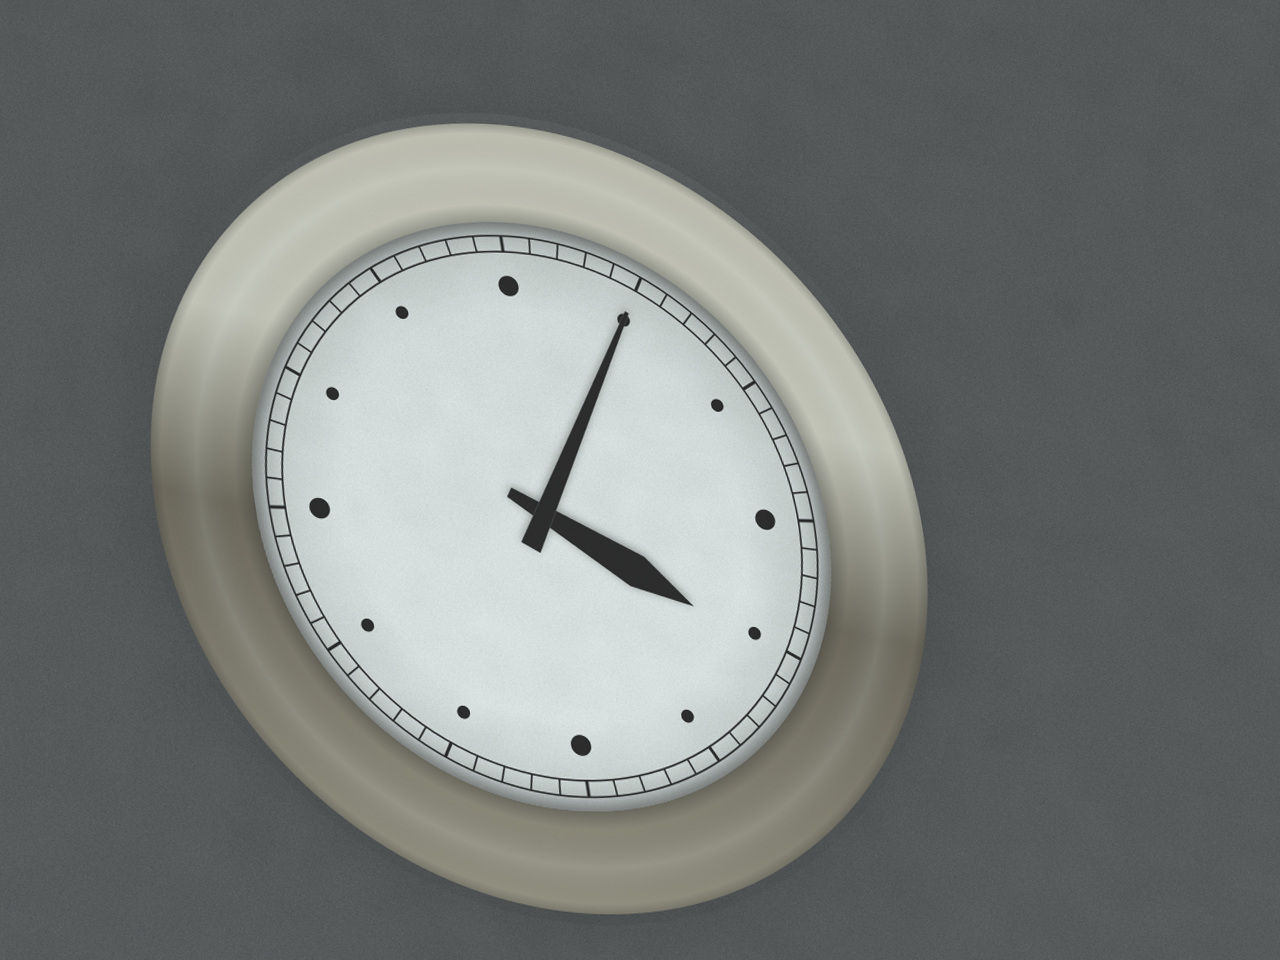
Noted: **4:05**
